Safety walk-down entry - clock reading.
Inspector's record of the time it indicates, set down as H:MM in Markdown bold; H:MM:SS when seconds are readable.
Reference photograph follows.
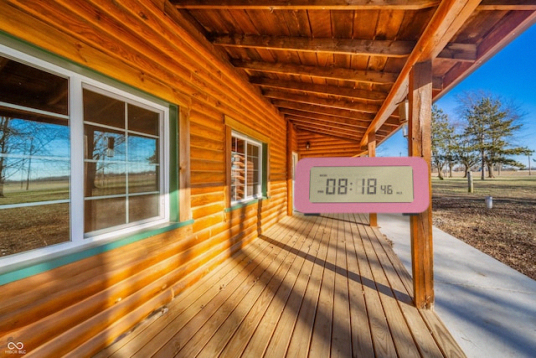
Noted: **8:18:46**
